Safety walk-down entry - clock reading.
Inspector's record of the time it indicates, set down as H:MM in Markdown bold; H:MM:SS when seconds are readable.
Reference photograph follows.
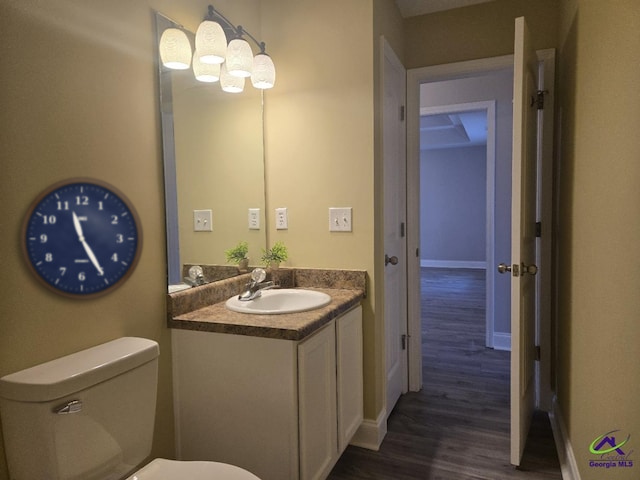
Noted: **11:25**
